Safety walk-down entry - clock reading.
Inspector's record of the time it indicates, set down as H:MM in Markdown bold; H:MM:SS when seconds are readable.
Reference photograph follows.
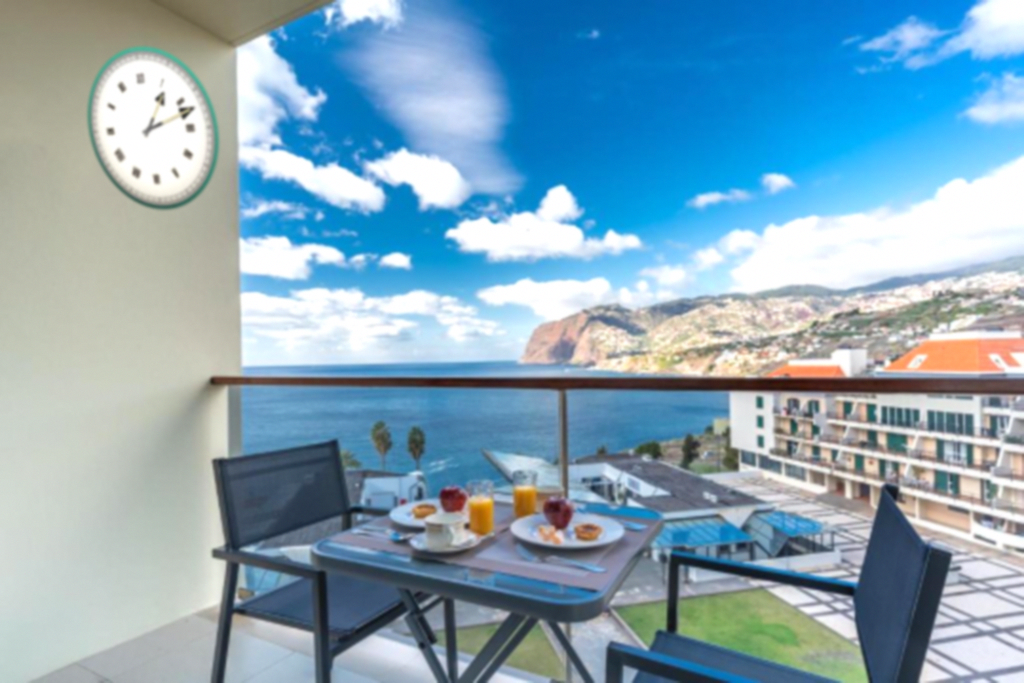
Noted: **1:12**
